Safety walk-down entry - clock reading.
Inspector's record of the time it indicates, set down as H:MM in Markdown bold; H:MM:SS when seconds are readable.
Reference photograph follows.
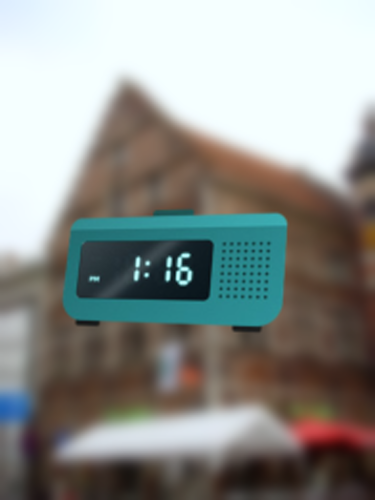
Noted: **1:16**
